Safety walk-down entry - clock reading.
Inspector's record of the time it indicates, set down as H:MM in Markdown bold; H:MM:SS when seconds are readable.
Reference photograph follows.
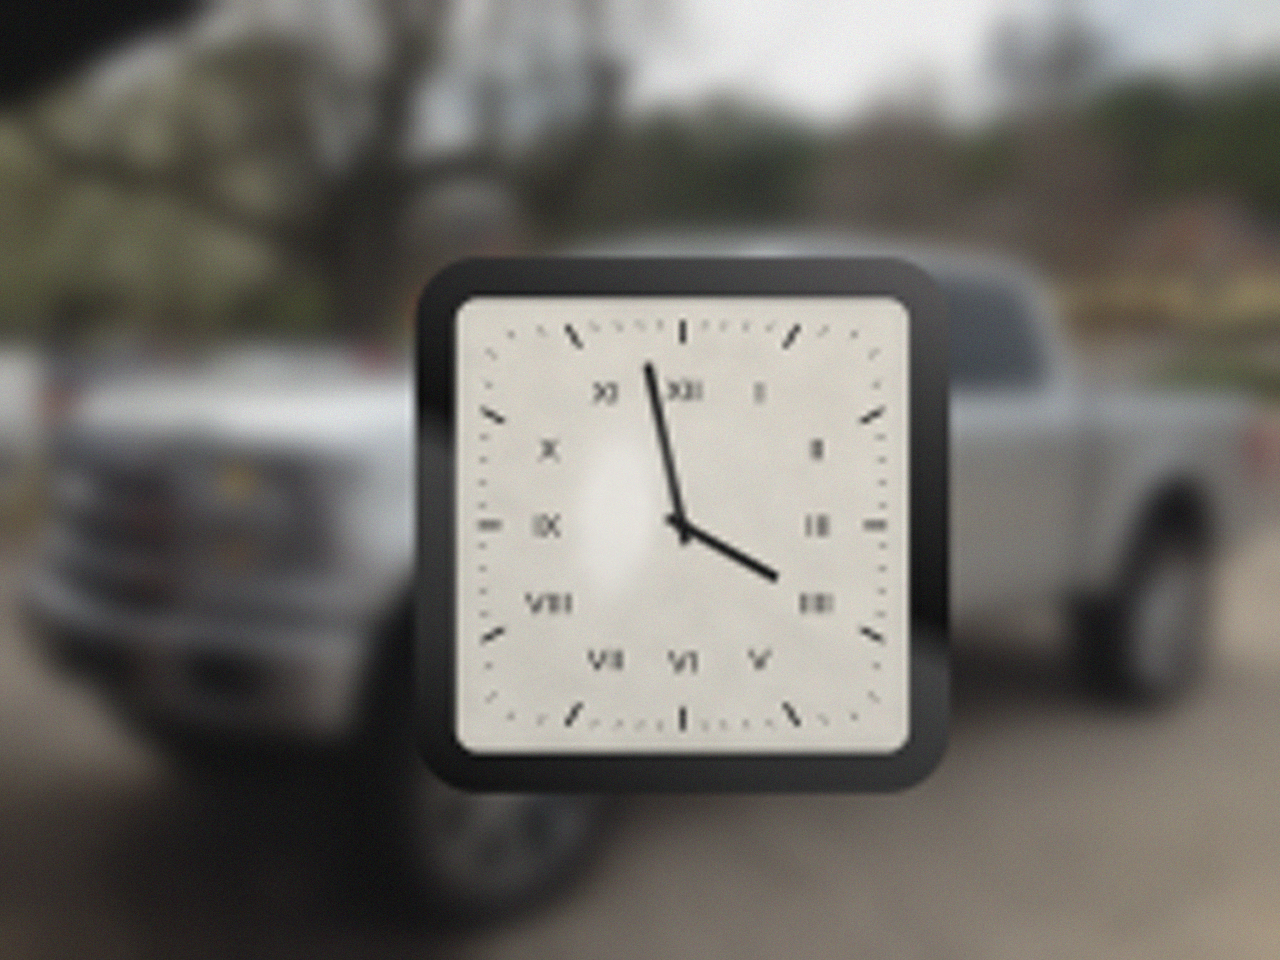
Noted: **3:58**
